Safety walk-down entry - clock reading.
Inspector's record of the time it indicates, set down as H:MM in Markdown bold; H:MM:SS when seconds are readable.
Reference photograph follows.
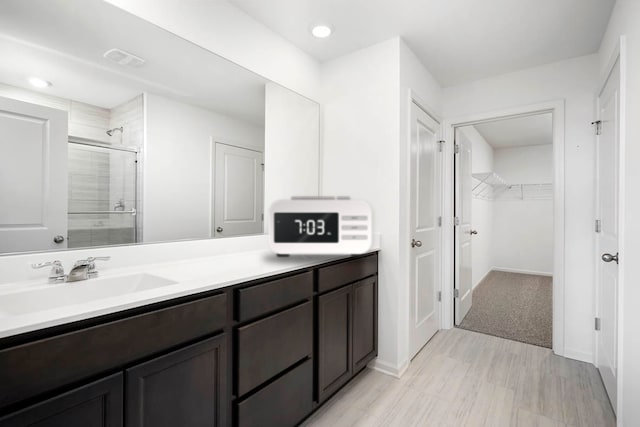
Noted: **7:03**
